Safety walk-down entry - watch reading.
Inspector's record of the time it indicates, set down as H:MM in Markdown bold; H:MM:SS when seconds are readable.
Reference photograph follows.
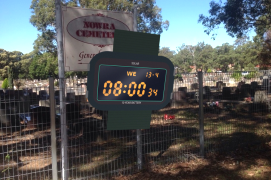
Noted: **8:00:34**
